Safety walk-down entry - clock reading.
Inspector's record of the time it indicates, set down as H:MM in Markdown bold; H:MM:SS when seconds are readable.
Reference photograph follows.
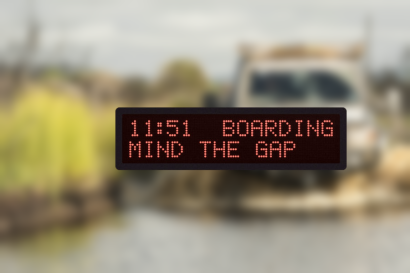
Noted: **11:51**
